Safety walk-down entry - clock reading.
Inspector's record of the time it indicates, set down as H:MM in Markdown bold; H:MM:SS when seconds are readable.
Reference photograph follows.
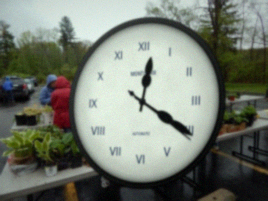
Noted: **12:20:21**
